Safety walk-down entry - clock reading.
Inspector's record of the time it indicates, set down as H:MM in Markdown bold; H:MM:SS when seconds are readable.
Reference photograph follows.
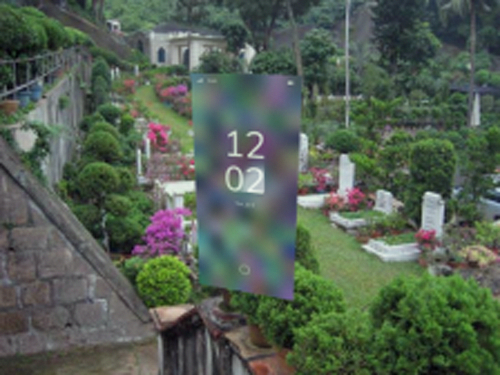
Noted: **12:02**
